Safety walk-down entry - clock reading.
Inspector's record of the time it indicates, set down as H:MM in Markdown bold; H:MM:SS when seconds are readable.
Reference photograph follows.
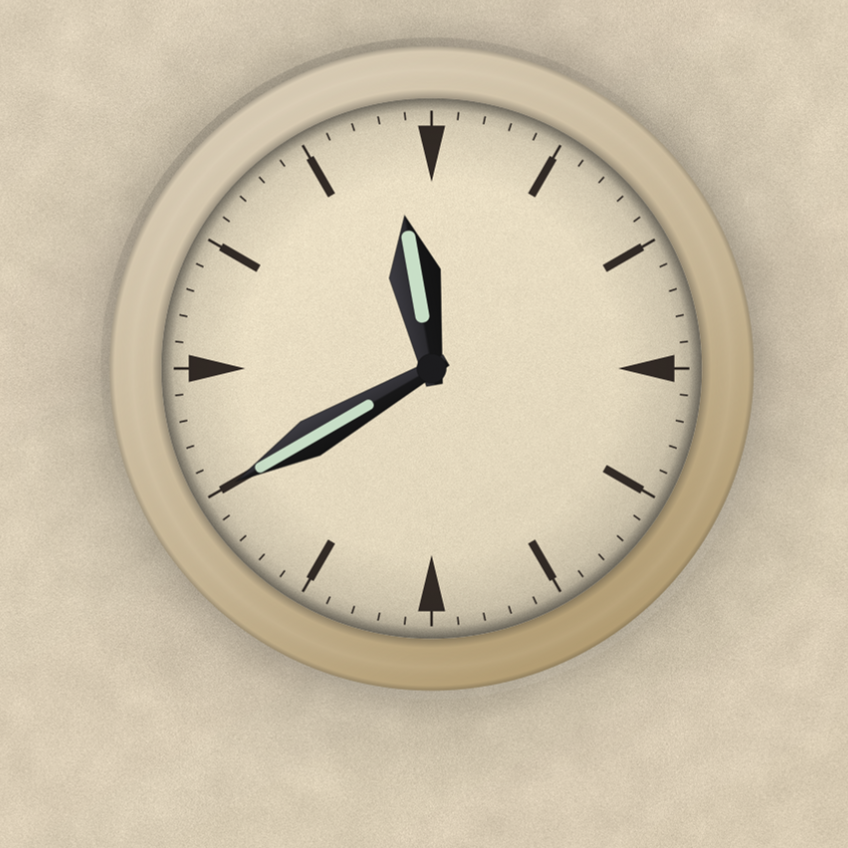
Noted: **11:40**
